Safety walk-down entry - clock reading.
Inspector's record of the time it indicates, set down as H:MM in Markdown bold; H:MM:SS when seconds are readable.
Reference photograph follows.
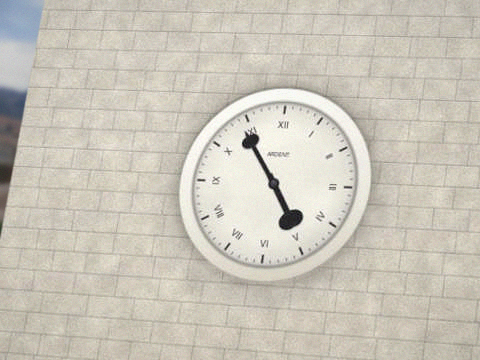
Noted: **4:54**
